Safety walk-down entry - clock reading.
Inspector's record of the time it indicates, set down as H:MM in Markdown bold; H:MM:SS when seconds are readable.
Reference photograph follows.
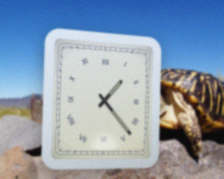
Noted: **1:23**
